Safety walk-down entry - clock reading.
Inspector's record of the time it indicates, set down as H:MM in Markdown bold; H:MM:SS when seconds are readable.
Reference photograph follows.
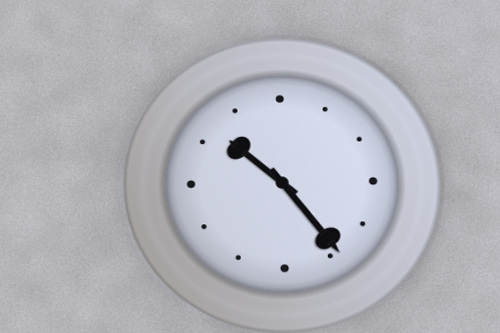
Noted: **10:24**
